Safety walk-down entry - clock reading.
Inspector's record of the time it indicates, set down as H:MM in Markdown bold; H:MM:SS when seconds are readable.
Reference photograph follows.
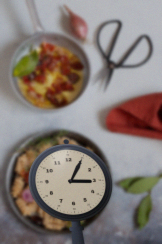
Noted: **3:05**
